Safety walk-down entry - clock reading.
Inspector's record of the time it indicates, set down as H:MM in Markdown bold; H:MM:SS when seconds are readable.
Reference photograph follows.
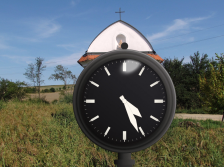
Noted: **4:26**
